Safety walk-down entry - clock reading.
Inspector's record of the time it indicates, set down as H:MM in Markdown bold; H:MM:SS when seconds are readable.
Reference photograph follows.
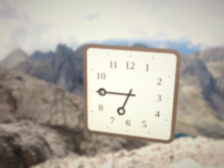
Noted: **6:45**
